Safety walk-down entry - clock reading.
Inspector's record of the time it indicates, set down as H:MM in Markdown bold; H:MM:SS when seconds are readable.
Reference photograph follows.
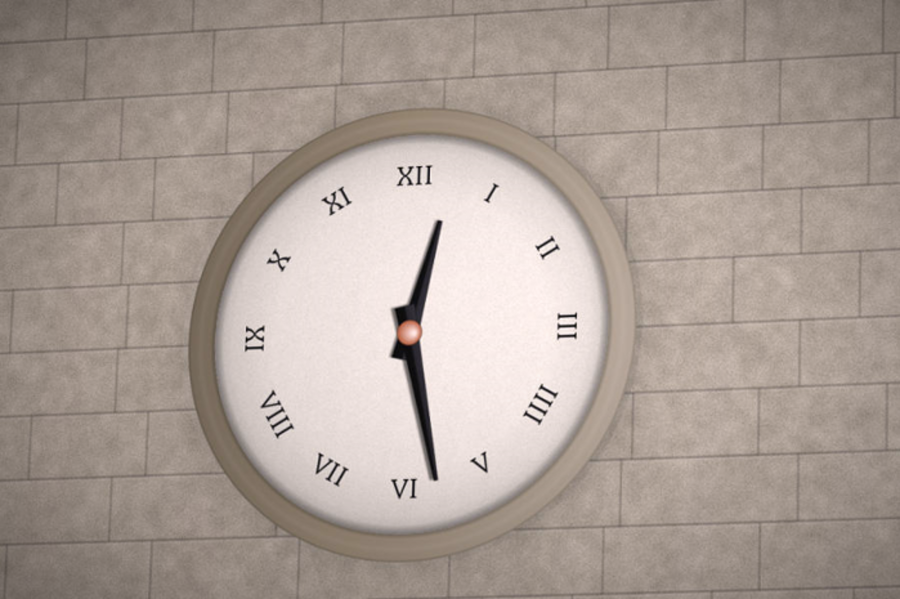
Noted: **12:28**
